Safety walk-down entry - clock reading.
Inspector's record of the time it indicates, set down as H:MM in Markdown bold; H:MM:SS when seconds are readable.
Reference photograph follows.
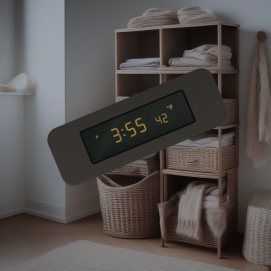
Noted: **3:55**
